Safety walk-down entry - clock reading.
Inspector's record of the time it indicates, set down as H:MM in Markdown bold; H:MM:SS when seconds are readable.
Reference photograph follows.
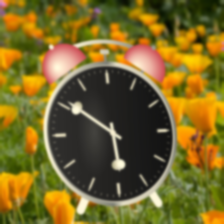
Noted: **5:51**
